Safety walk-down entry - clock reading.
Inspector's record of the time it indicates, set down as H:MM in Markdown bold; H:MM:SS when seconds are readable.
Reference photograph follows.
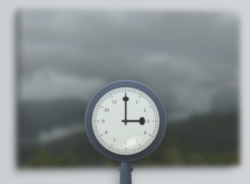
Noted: **3:00**
